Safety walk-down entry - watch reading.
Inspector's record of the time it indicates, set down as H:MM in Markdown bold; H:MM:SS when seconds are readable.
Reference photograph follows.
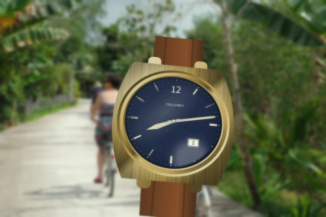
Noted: **8:13**
